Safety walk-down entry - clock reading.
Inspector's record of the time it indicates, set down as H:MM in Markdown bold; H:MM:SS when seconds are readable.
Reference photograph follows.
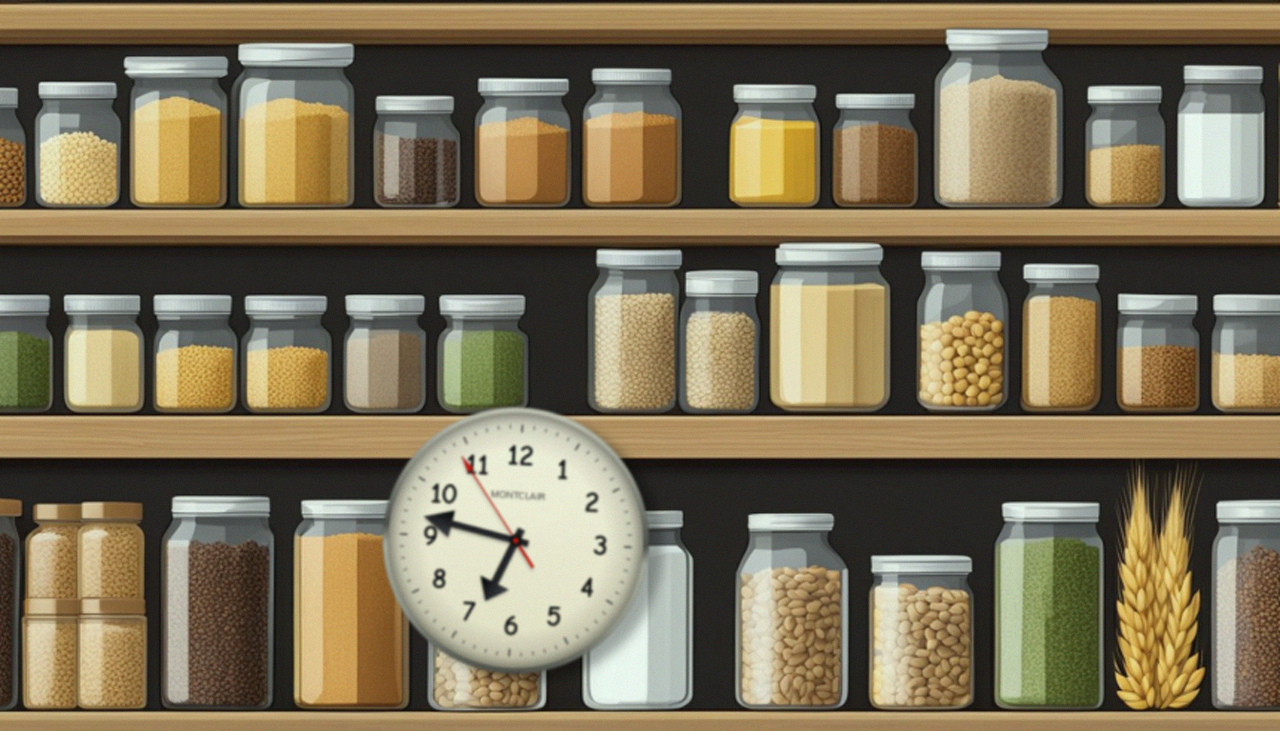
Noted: **6:46:54**
